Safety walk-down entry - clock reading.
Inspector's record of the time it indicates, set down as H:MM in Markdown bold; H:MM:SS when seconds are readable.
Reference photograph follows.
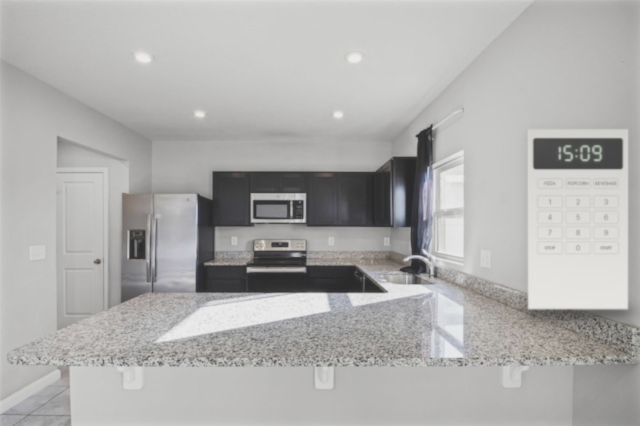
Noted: **15:09**
